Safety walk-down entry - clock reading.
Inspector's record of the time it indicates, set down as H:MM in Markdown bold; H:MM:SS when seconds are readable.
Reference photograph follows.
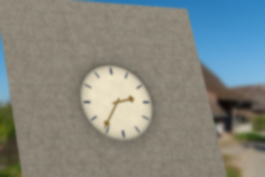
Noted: **2:36**
